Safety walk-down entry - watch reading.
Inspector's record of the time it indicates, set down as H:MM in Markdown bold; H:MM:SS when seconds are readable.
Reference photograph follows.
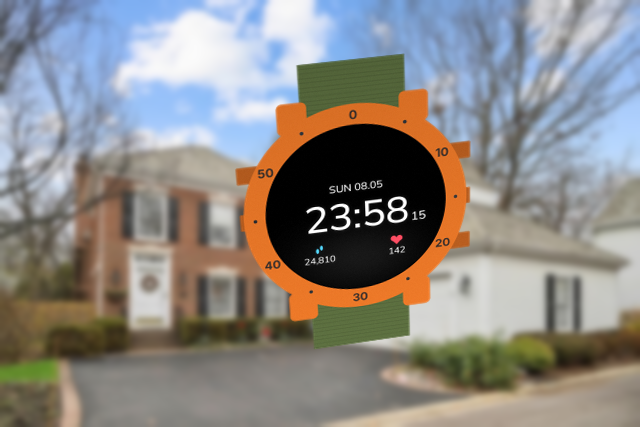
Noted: **23:58:15**
